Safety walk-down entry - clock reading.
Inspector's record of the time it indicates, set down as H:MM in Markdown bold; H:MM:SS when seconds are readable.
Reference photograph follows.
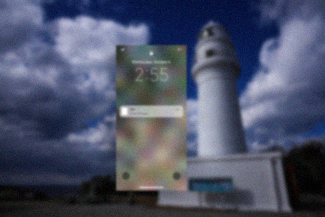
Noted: **2:55**
